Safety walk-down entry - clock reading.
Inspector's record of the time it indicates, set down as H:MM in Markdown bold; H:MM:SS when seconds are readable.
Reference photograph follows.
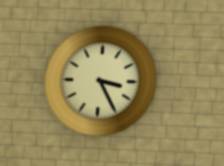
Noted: **3:25**
